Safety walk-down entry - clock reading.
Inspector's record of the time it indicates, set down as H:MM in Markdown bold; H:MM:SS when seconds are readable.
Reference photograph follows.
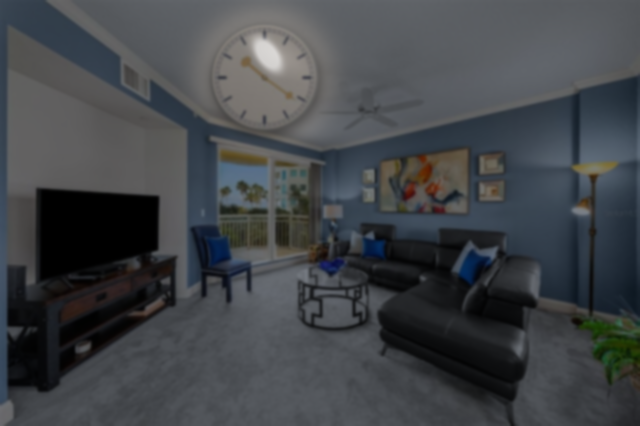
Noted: **10:21**
